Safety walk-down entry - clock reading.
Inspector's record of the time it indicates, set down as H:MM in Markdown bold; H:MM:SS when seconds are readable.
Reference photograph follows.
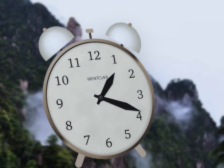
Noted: **1:19**
